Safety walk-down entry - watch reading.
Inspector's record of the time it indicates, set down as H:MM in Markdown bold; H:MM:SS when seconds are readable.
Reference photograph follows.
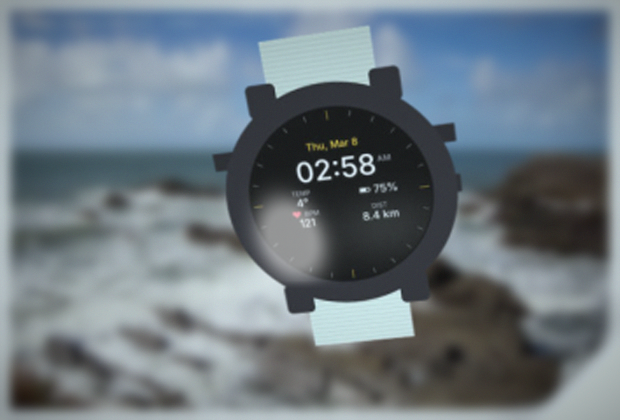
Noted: **2:58**
